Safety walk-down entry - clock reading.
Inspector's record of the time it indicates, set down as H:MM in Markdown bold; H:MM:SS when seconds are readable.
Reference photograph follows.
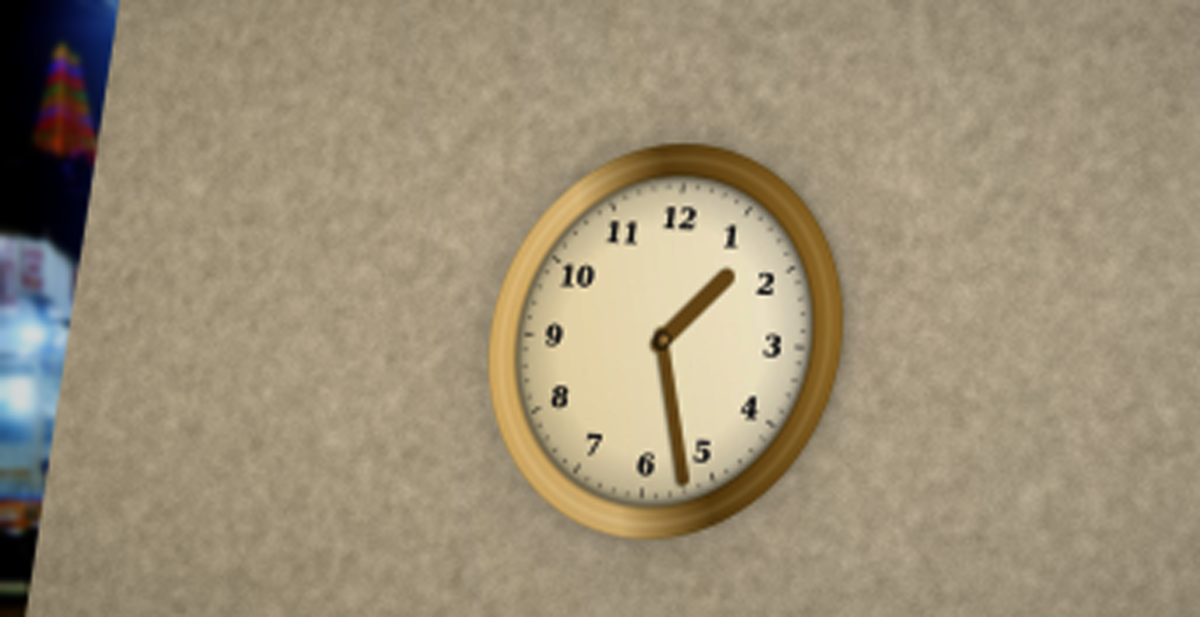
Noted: **1:27**
